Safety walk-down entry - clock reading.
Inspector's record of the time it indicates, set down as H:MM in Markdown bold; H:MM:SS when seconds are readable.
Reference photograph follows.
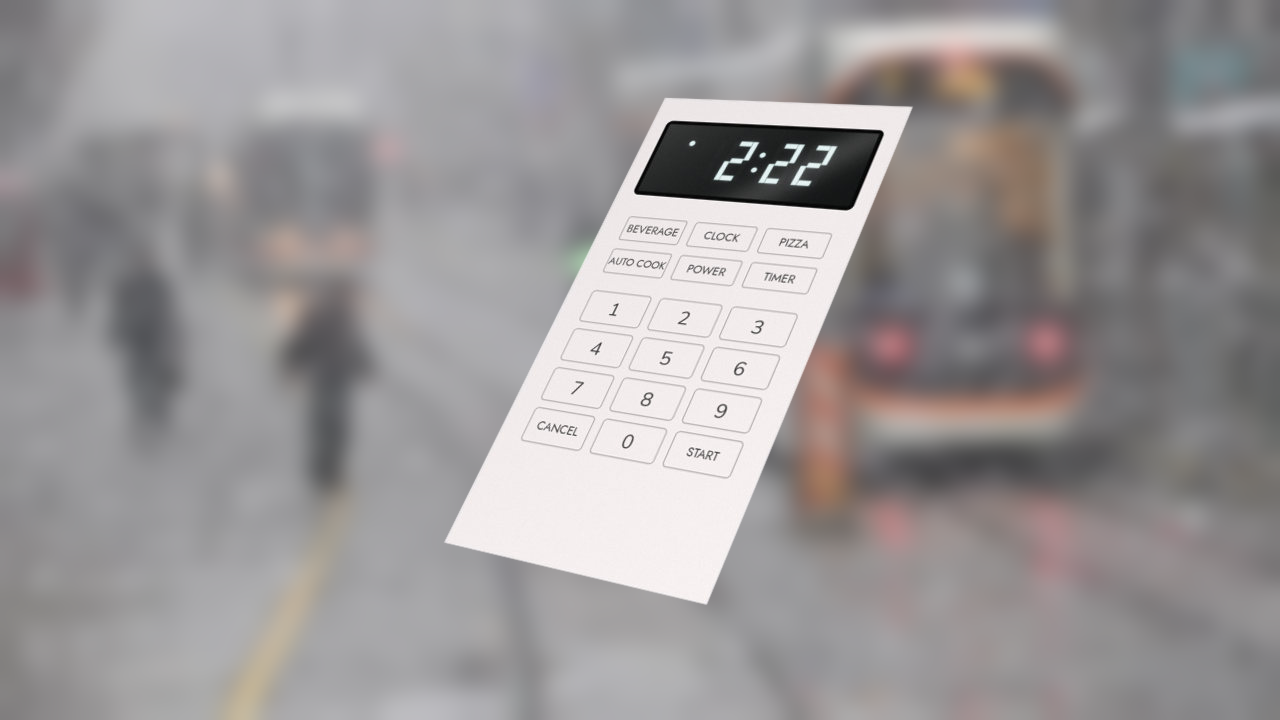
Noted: **2:22**
